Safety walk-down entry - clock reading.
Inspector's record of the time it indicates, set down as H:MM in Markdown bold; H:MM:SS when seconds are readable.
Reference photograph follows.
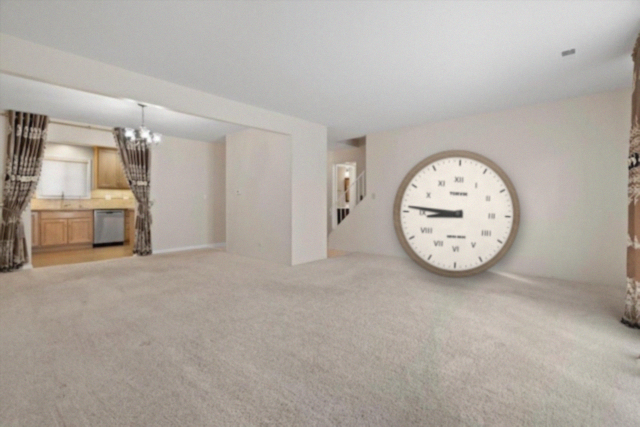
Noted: **8:46**
